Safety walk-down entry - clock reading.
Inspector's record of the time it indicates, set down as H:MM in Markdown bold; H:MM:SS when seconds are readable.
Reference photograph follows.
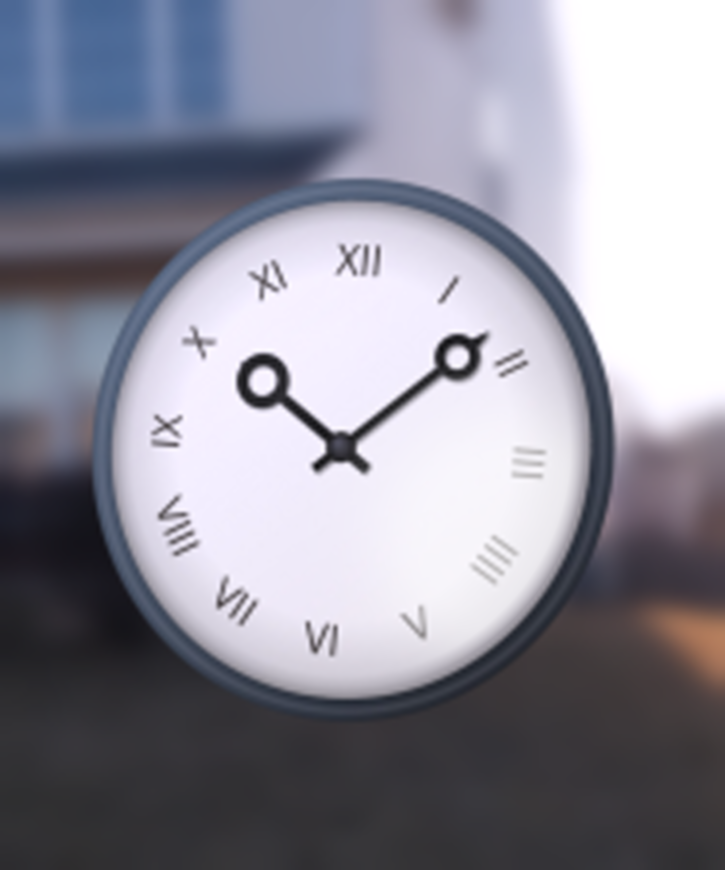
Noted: **10:08**
